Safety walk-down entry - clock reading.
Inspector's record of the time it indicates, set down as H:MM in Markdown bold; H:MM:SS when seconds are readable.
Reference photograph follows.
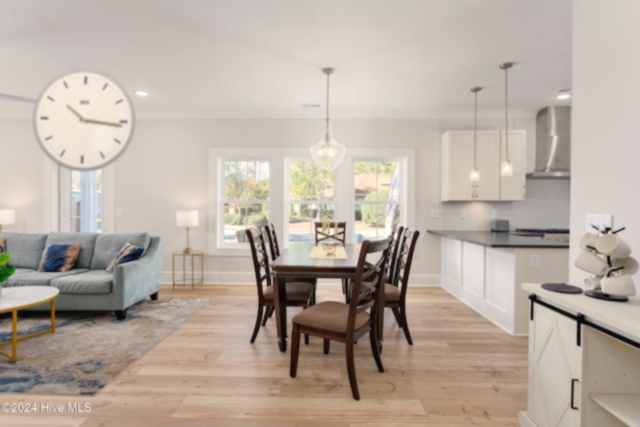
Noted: **10:16**
